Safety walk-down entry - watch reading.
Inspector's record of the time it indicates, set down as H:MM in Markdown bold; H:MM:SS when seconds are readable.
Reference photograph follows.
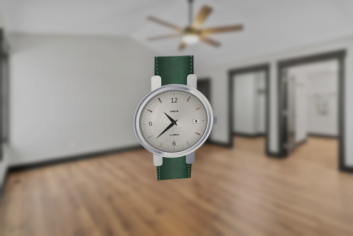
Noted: **10:38**
